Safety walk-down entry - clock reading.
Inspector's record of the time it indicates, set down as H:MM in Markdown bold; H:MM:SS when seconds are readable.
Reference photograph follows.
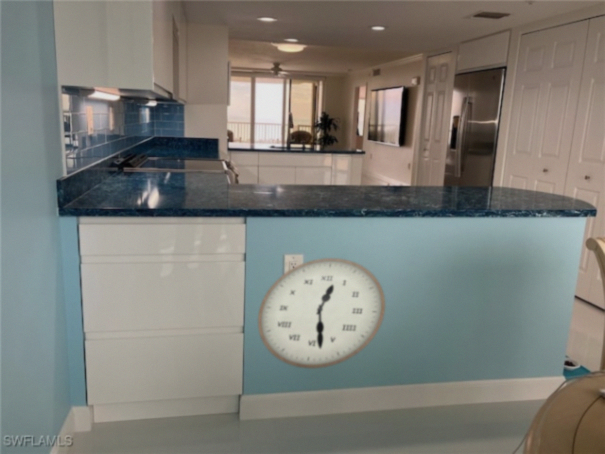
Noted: **12:28**
